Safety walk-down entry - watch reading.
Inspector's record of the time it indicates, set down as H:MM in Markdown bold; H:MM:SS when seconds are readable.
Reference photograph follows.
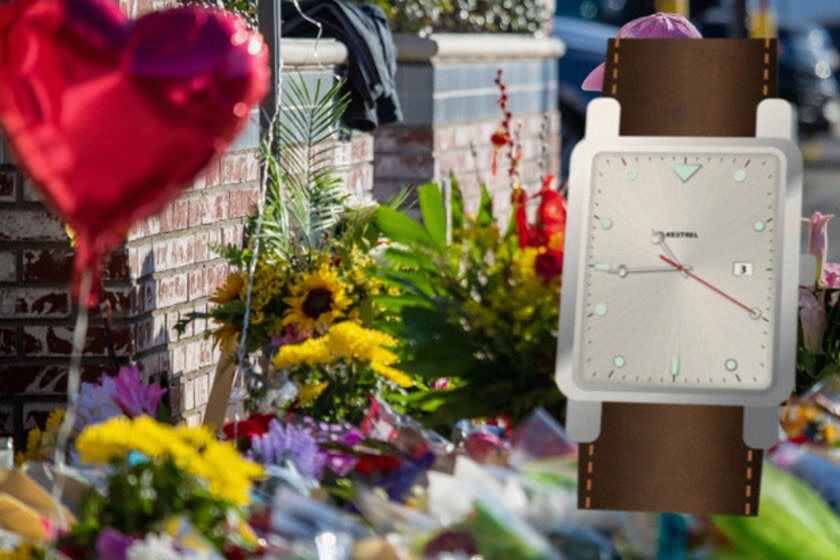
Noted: **10:44:20**
